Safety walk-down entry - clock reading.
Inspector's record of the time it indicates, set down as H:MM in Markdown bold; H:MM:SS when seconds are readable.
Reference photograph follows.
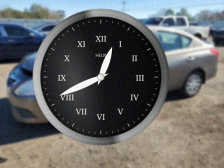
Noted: **12:41**
